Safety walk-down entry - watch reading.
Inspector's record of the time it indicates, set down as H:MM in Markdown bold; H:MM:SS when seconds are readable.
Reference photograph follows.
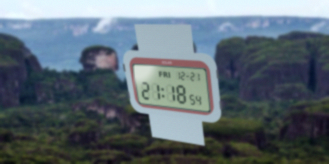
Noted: **21:18**
